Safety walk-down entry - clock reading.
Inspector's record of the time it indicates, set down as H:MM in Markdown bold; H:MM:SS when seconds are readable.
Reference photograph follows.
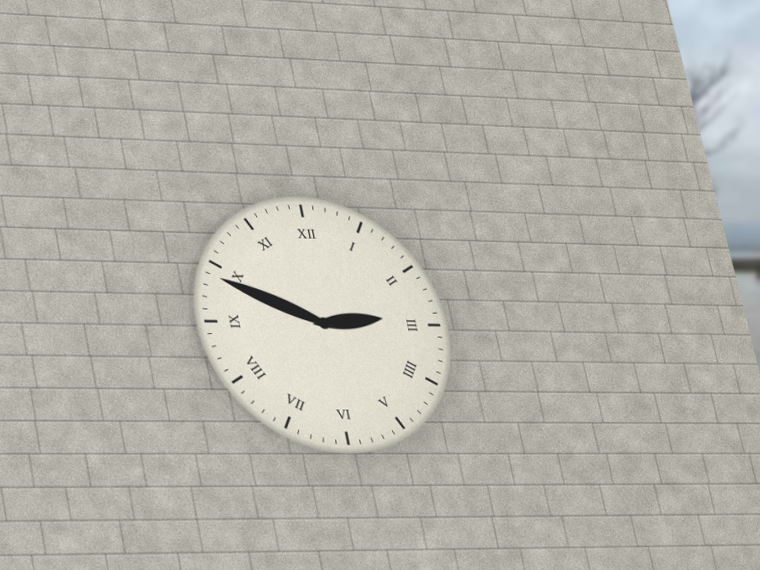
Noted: **2:49**
